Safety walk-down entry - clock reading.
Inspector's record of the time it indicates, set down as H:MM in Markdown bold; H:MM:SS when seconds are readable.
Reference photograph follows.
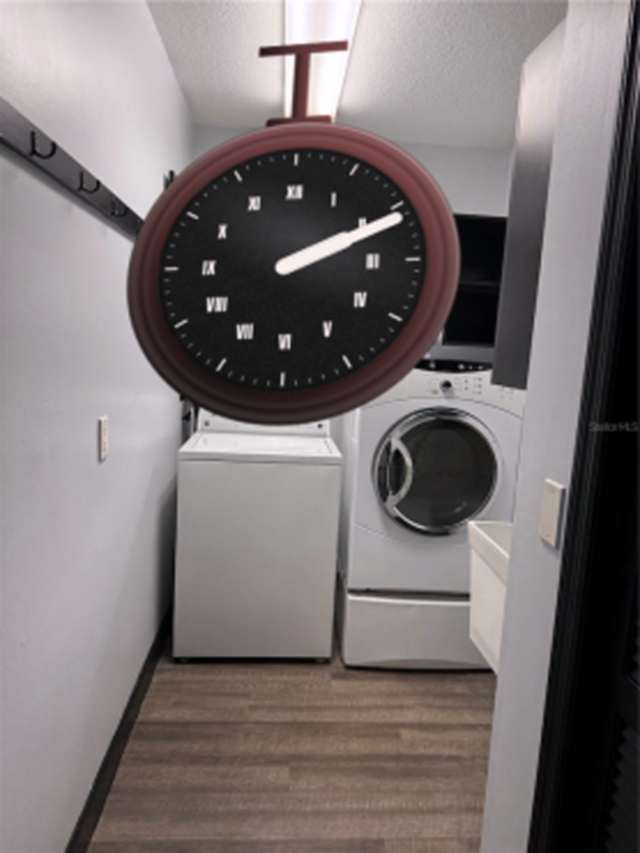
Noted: **2:11**
